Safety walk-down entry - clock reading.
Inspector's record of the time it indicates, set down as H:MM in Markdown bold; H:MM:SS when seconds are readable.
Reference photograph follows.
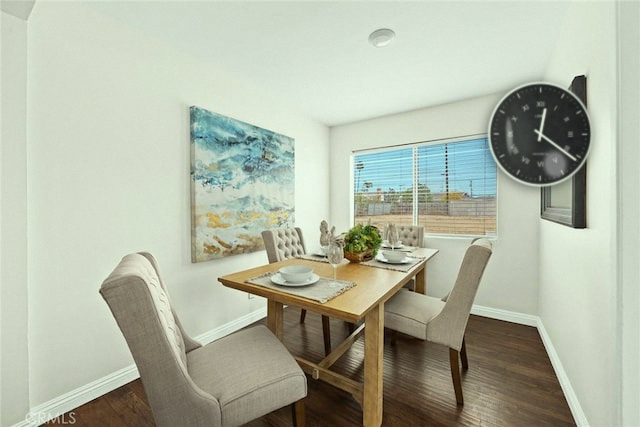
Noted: **12:21**
